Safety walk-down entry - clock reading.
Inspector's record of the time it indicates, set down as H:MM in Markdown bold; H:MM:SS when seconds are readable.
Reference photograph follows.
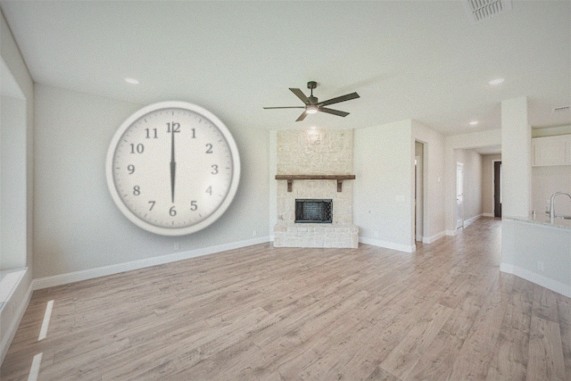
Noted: **6:00**
